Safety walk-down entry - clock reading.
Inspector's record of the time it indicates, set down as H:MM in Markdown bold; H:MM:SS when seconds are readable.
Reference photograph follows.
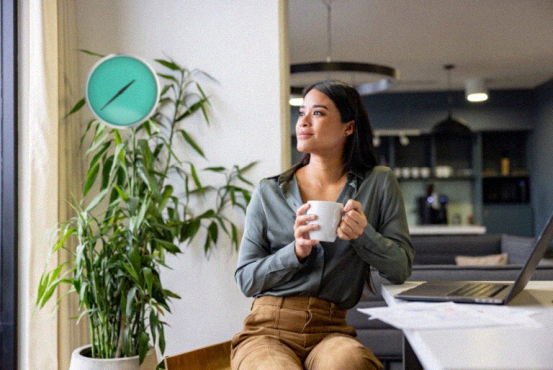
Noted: **1:38**
